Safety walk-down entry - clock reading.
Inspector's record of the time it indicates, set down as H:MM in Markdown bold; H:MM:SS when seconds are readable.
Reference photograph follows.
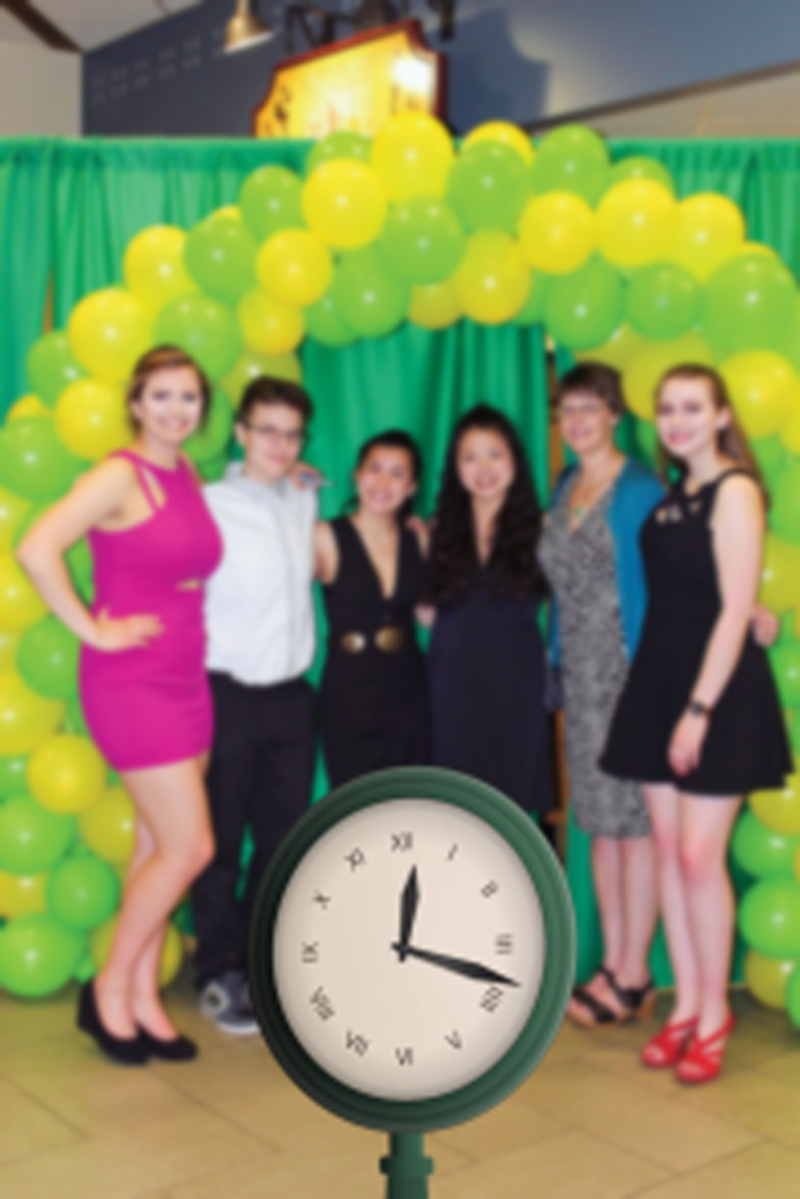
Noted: **12:18**
